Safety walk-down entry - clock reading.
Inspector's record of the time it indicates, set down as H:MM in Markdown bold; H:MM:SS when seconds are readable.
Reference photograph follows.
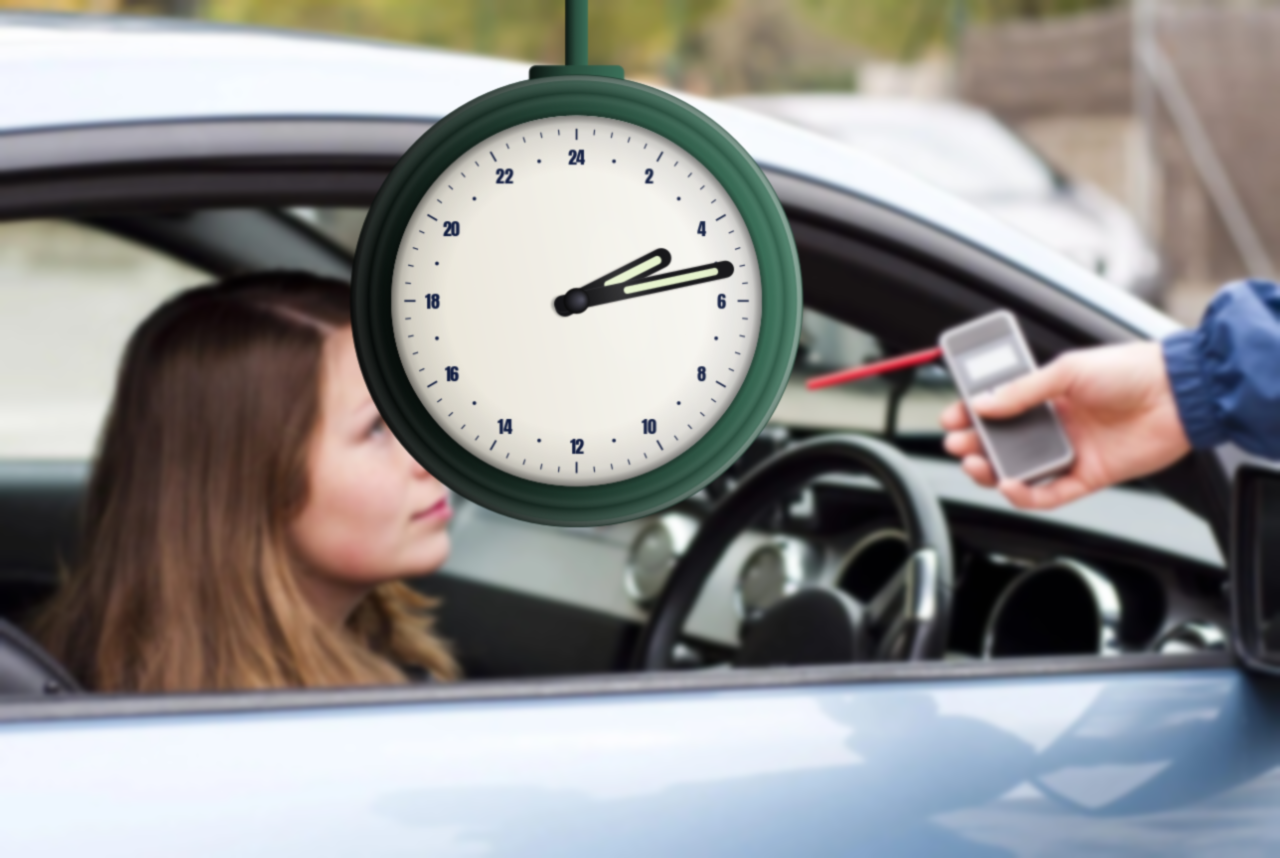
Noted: **4:13**
